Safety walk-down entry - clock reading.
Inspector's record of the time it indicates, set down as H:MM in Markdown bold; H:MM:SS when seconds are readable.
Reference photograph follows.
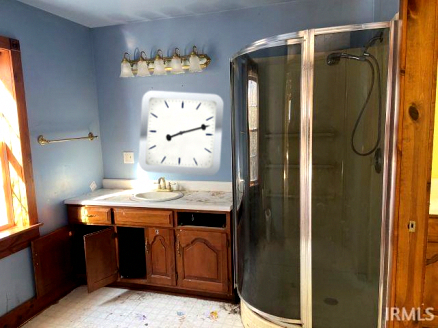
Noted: **8:12**
